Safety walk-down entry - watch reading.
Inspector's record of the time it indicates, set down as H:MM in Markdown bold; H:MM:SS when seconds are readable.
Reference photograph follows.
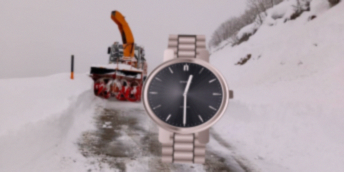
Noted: **12:30**
